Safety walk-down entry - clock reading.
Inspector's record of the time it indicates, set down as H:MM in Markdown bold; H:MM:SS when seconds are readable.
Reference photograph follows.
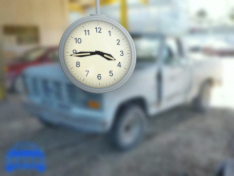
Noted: **3:44**
